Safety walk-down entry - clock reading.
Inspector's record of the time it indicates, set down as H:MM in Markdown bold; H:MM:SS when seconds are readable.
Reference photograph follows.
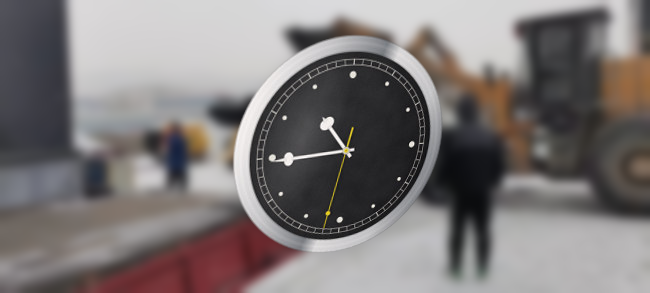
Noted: **10:44:32**
